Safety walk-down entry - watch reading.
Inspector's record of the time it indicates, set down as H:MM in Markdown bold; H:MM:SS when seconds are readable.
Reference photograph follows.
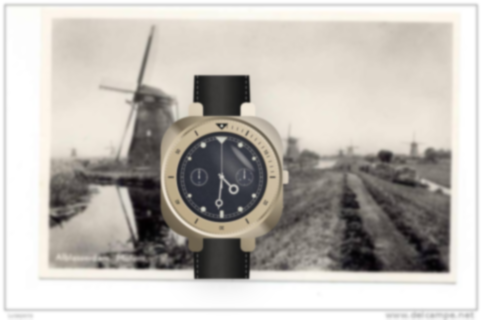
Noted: **4:31**
